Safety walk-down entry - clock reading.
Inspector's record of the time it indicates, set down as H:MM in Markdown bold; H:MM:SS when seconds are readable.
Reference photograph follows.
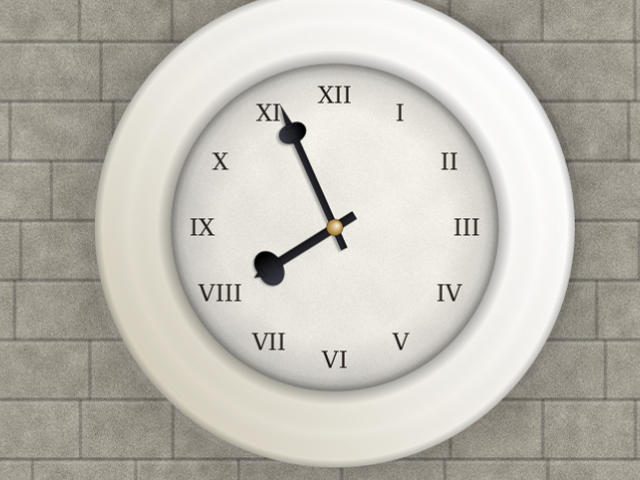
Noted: **7:56**
